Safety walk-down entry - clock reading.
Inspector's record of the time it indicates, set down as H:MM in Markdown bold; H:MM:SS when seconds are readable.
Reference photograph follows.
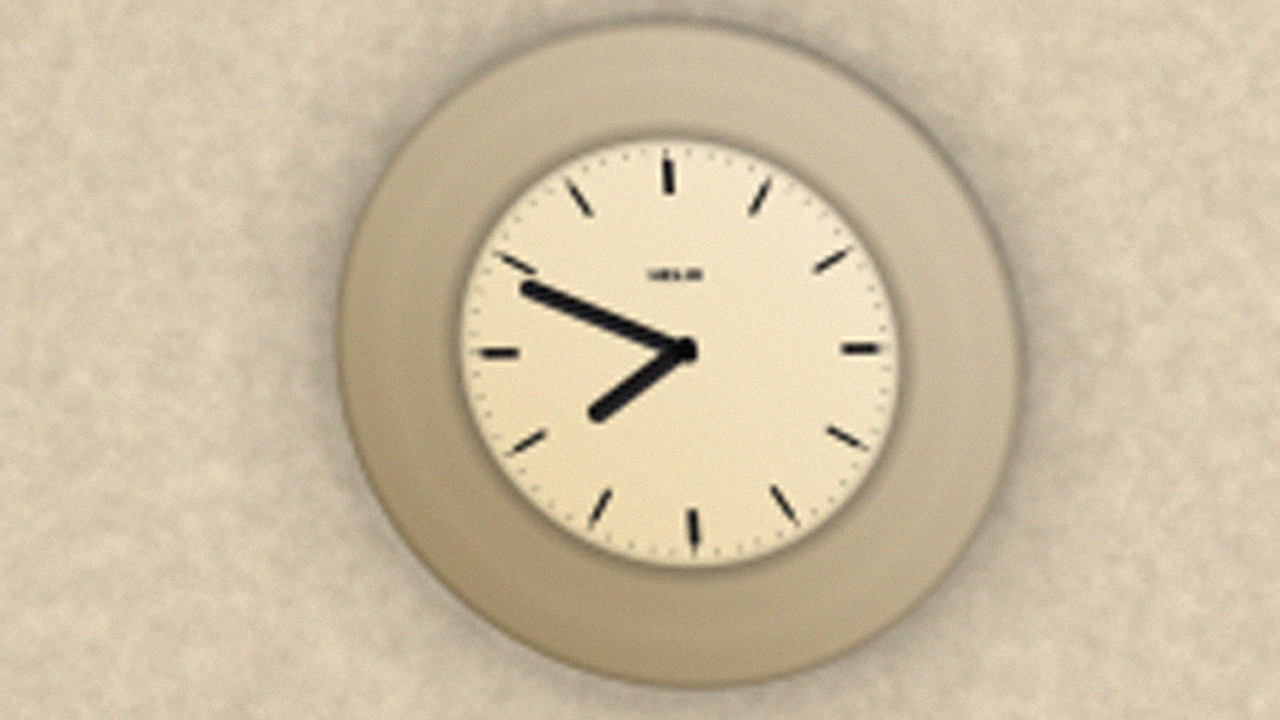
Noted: **7:49**
